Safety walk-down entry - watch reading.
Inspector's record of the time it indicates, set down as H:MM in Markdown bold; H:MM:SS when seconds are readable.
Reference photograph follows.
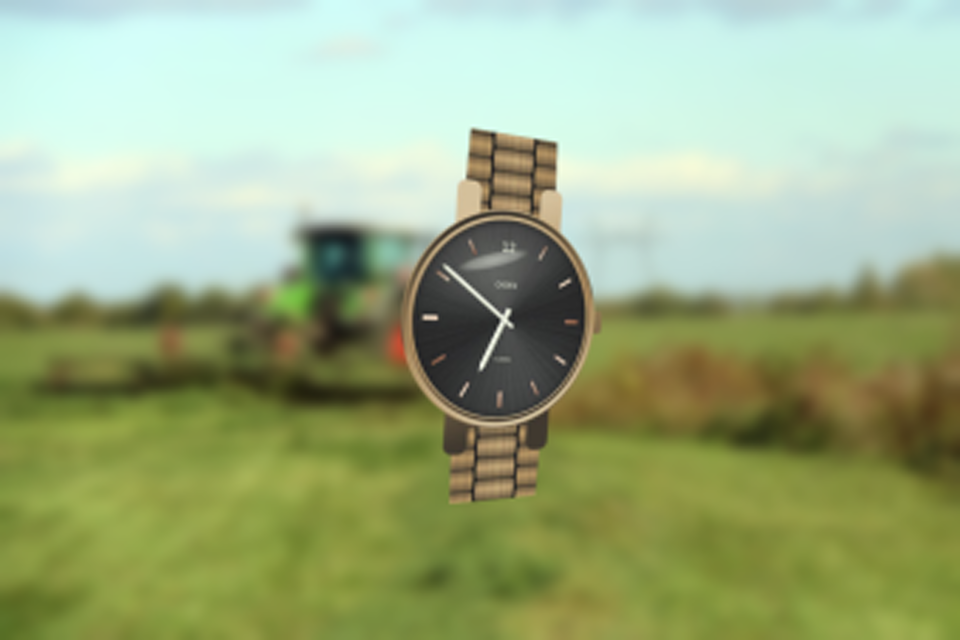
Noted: **6:51**
